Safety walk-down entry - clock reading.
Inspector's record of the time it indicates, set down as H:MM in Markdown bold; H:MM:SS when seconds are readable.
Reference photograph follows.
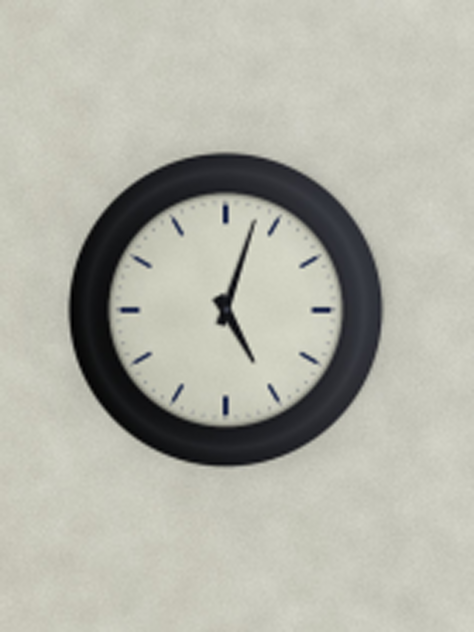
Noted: **5:03**
